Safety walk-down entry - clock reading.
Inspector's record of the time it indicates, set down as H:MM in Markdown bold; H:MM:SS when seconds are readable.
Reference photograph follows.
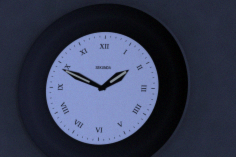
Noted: **1:49**
